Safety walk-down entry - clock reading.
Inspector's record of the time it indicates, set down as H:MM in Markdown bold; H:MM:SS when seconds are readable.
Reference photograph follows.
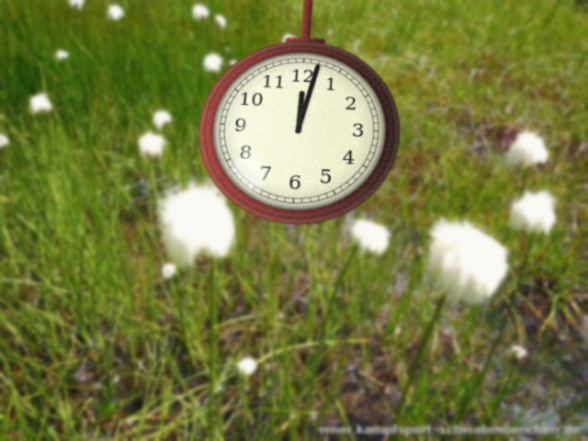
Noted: **12:02**
